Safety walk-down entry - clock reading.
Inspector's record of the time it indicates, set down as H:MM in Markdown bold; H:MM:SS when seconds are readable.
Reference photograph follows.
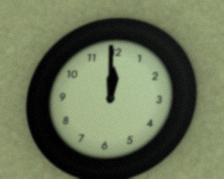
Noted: **11:59**
